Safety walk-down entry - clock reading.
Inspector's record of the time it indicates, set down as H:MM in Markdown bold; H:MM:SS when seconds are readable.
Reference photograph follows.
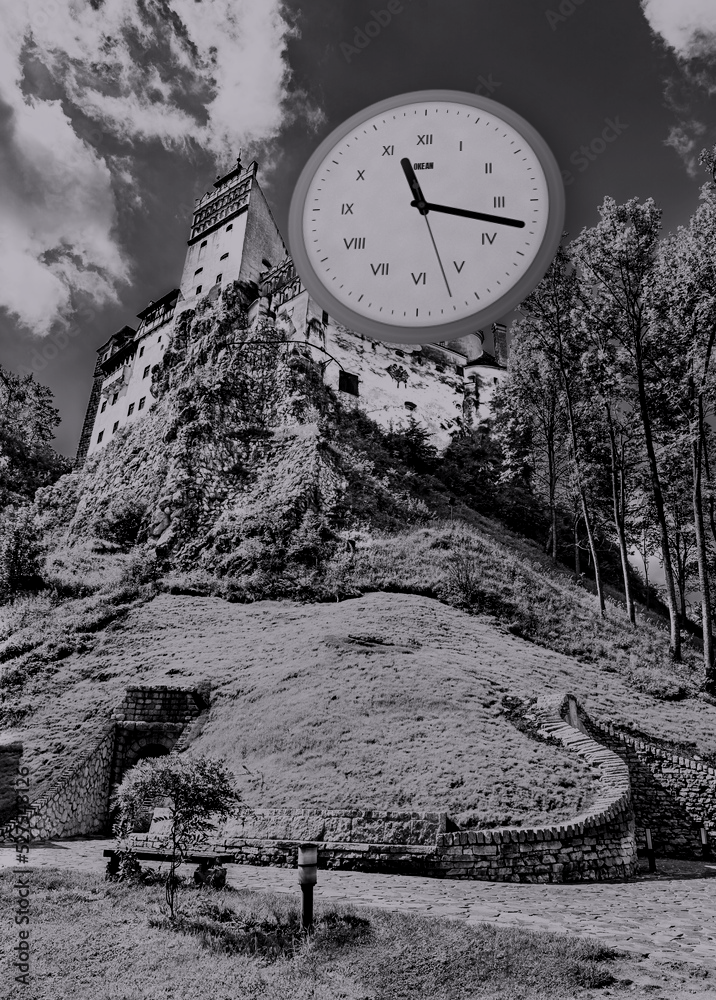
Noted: **11:17:27**
